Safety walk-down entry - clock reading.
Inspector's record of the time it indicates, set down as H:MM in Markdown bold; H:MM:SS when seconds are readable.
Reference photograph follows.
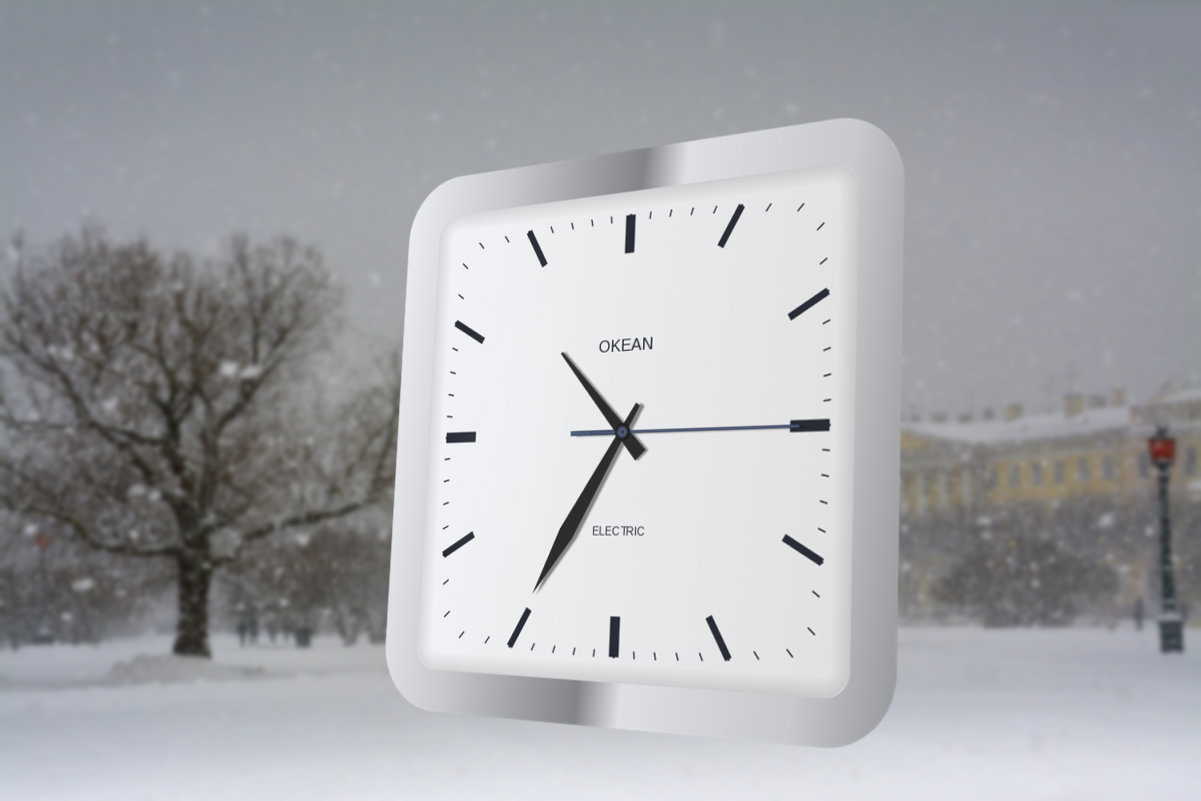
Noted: **10:35:15**
